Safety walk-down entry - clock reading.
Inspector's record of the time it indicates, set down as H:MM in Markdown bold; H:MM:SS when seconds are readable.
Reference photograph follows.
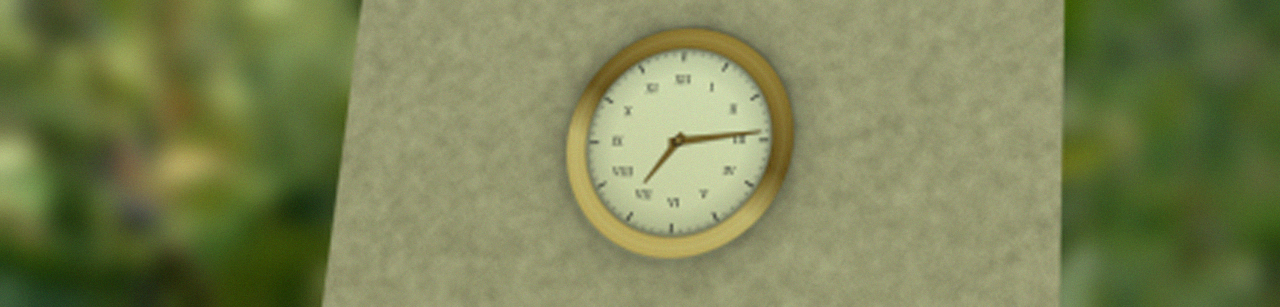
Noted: **7:14**
